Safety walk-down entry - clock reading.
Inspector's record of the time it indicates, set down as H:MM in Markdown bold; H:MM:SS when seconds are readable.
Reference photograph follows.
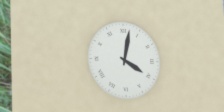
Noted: **4:02**
